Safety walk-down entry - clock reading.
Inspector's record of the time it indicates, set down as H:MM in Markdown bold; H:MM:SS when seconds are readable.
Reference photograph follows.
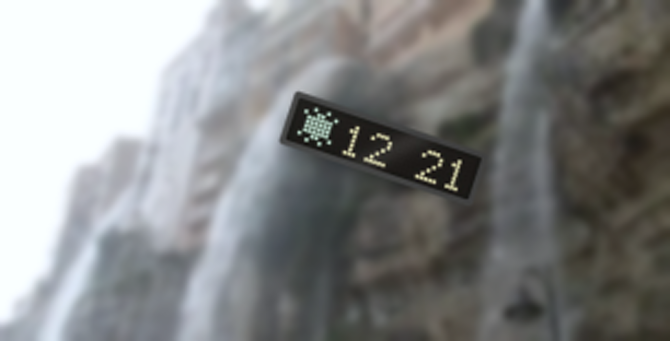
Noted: **12:21**
